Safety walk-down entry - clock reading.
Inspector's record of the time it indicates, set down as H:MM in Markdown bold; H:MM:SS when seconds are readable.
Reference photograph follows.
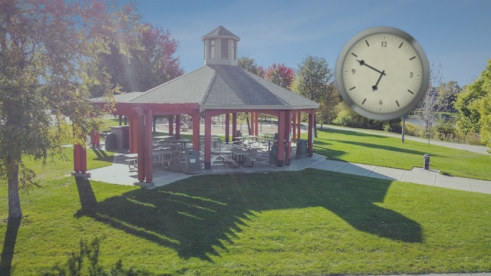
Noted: **6:49**
